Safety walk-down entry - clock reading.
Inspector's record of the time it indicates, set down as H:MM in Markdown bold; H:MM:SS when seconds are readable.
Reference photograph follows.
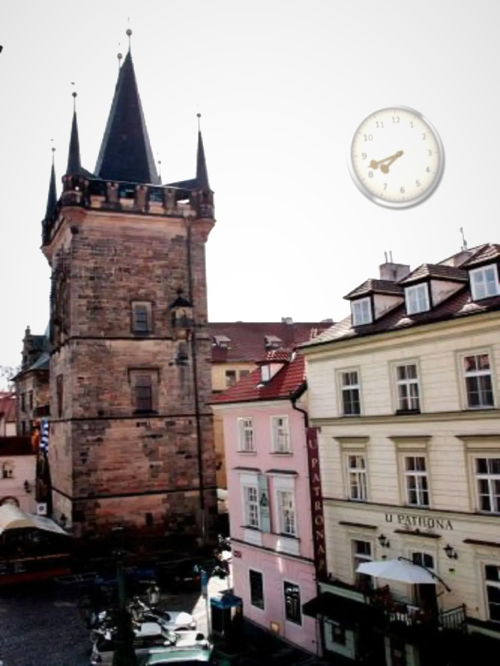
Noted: **7:42**
